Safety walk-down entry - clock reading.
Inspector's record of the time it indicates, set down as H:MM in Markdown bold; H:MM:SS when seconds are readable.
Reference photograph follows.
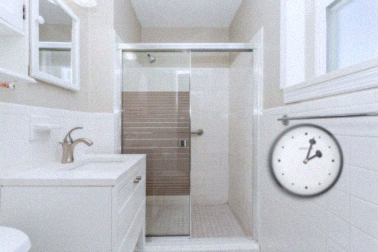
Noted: **2:03**
